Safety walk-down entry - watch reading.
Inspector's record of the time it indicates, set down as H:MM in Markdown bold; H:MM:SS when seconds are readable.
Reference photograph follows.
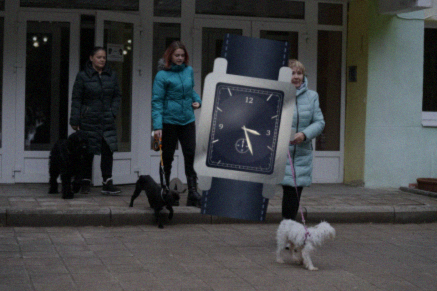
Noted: **3:26**
